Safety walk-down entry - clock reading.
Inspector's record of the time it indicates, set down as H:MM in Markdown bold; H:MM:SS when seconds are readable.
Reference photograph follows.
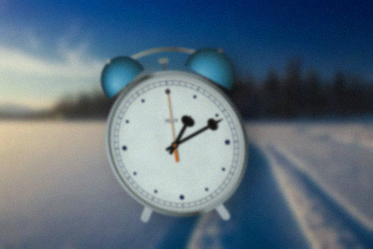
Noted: **1:11:00**
